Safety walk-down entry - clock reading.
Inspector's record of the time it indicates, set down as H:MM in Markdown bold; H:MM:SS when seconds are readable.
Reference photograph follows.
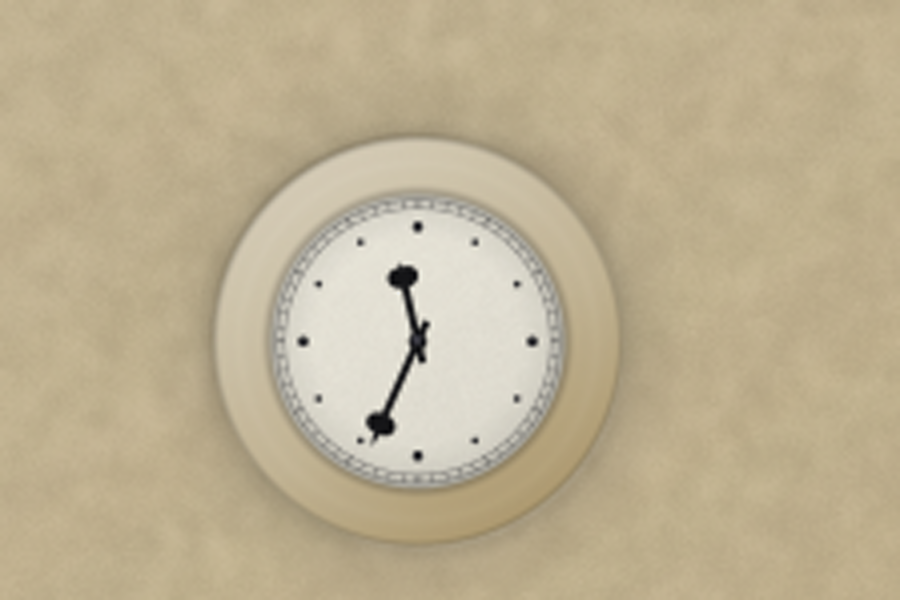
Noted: **11:34**
